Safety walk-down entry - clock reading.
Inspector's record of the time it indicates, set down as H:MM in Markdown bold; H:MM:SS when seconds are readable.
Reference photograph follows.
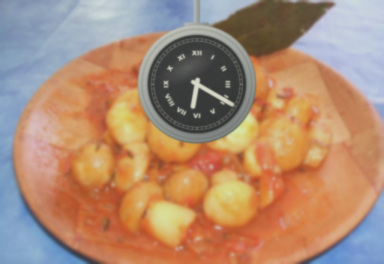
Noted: **6:20**
